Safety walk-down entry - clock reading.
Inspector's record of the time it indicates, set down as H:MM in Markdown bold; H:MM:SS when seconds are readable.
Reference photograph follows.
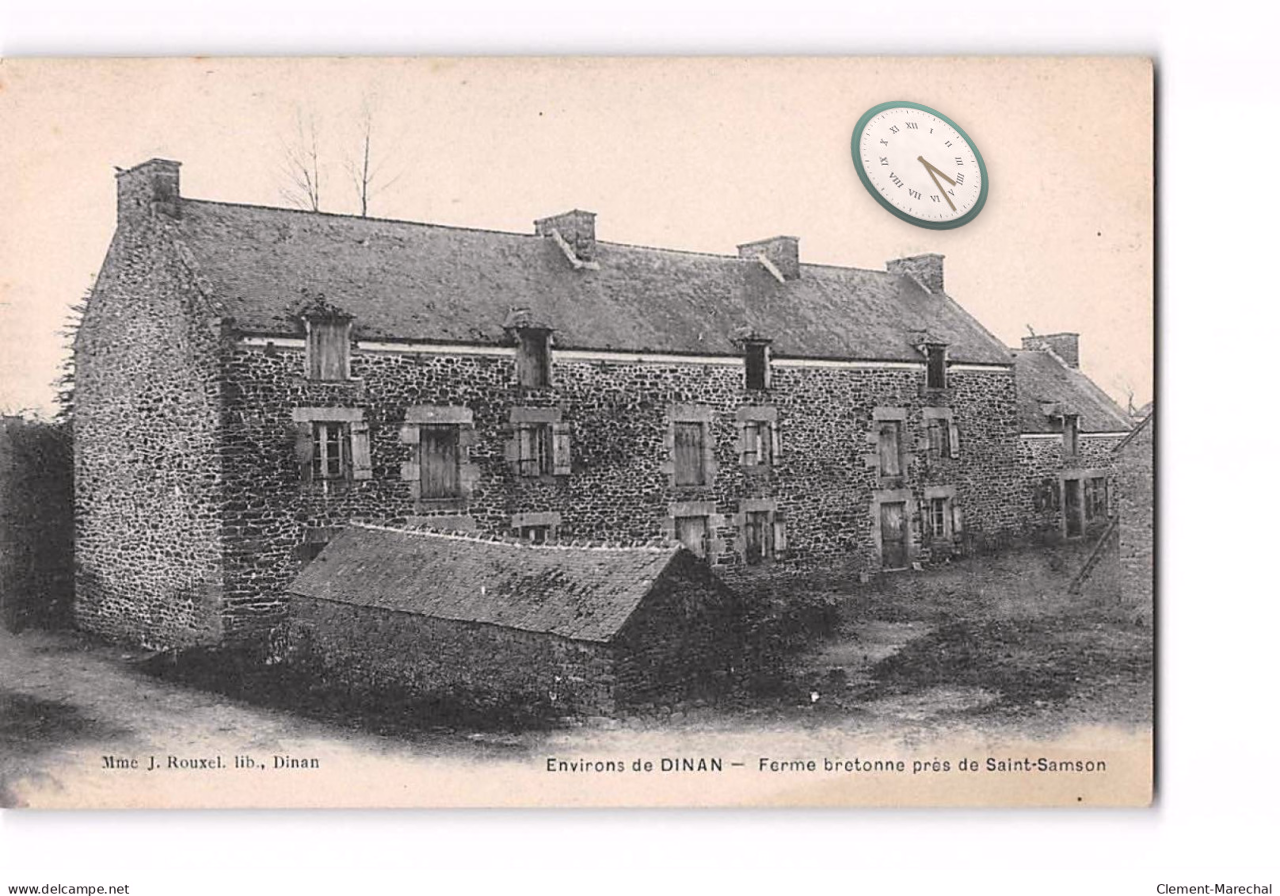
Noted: **4:27**
